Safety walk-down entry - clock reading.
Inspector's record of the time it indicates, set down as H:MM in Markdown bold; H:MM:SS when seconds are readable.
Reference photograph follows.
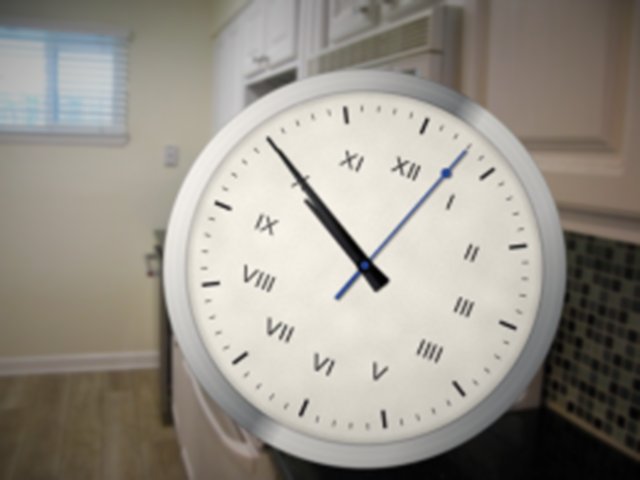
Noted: **9:50:03**
